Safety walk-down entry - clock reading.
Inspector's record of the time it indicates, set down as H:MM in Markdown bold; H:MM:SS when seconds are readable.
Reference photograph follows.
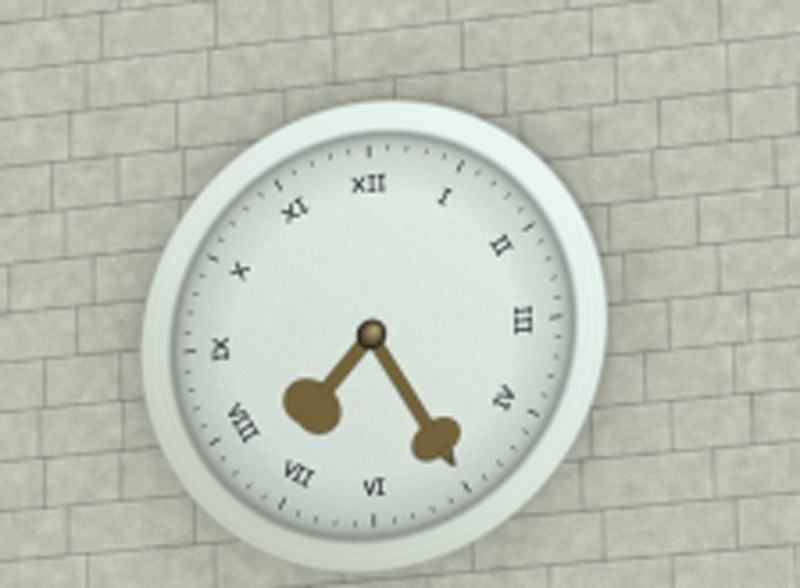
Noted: **7:25**
